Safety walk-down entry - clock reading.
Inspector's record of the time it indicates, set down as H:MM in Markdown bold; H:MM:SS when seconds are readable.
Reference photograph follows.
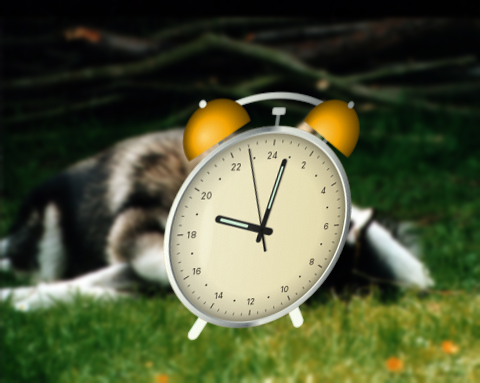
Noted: **19:01:57**
